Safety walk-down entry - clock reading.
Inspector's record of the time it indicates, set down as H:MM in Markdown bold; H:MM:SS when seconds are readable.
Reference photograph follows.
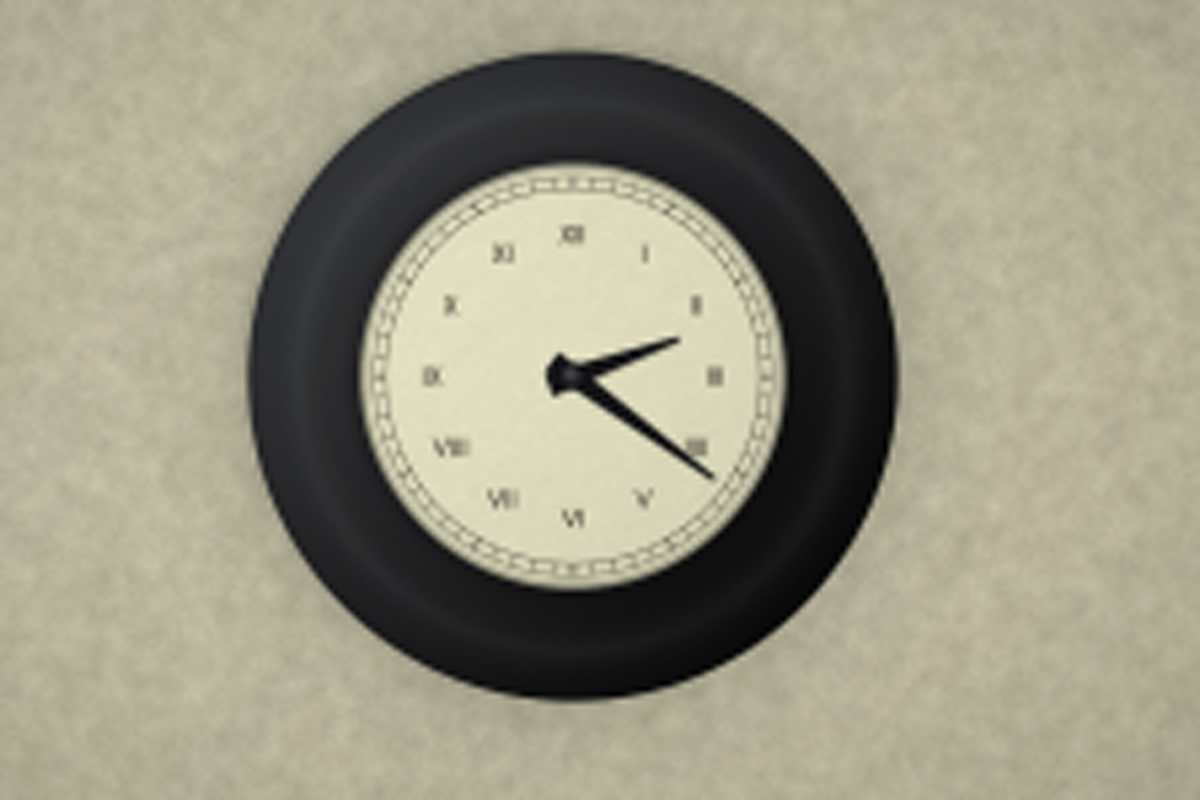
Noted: **2:21**
